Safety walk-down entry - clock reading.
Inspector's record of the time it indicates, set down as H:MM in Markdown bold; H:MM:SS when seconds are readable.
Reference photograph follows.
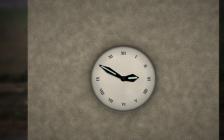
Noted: **2:50**
